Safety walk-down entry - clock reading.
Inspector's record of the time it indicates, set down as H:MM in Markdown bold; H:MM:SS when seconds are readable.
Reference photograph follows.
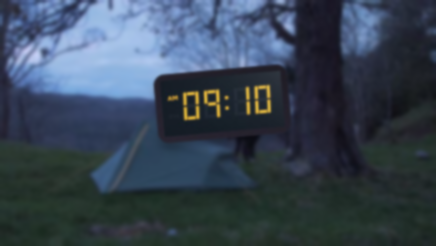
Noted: **9:10**
